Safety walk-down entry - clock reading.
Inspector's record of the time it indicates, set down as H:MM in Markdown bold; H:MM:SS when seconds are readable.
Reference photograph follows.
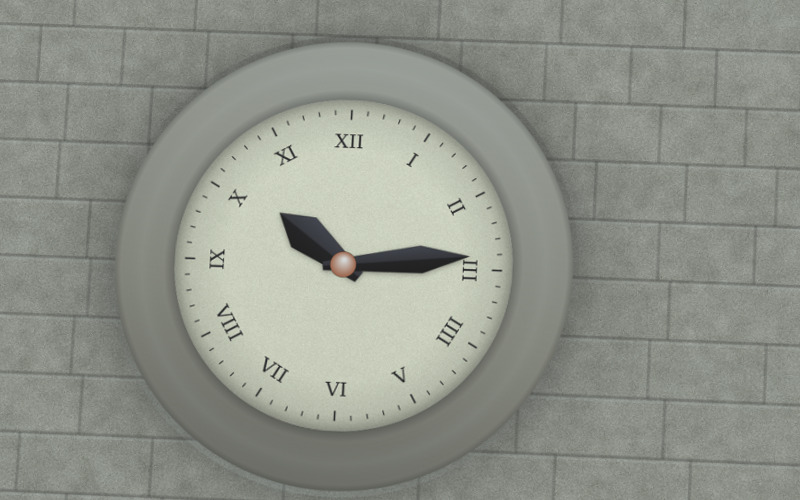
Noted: **10:14**
